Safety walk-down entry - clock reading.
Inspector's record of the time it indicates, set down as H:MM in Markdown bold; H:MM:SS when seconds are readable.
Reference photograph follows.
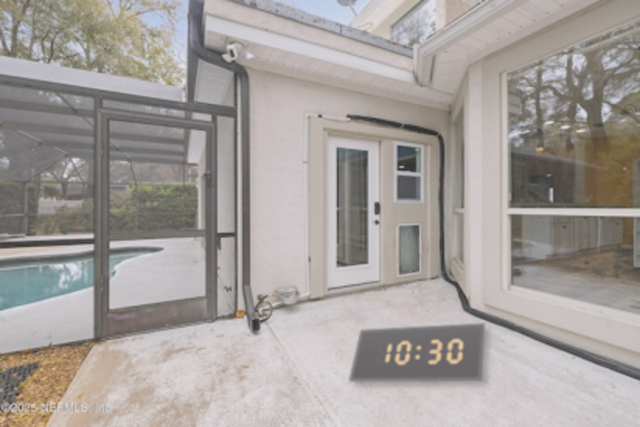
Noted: **10:30**
